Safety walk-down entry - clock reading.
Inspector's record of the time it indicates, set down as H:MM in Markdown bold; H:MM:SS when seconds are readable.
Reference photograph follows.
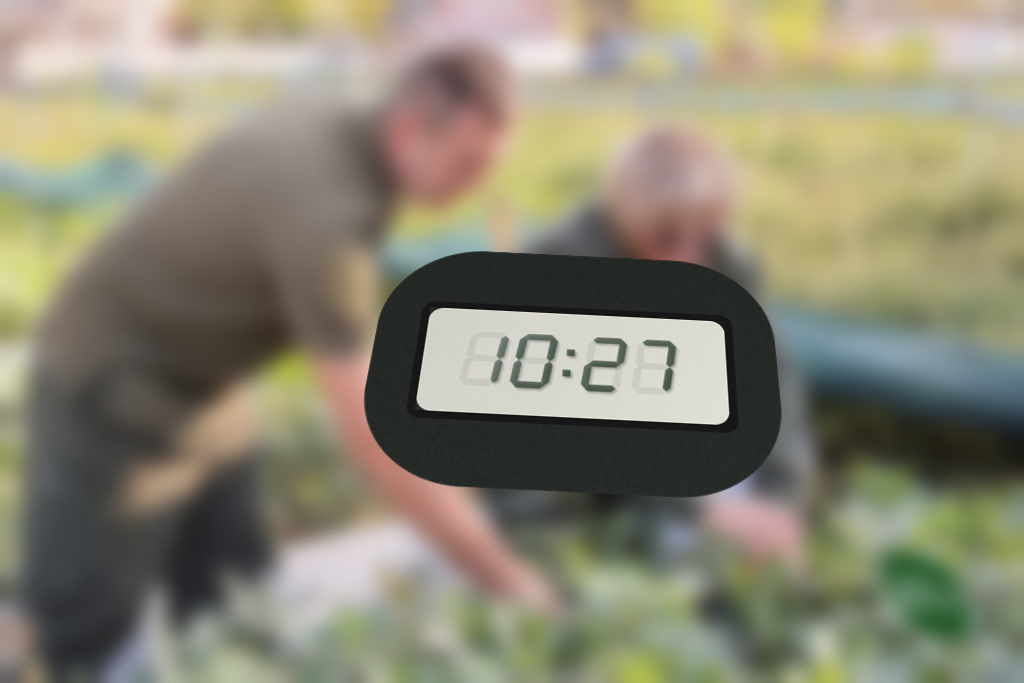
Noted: **10:27**
